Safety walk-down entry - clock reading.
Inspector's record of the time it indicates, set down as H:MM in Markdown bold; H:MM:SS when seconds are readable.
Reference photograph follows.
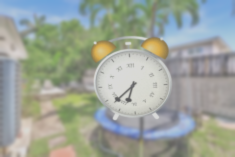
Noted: **6:38**
